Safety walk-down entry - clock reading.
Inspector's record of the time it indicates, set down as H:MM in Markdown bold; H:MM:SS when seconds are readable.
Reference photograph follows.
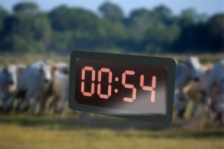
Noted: **0:54**
